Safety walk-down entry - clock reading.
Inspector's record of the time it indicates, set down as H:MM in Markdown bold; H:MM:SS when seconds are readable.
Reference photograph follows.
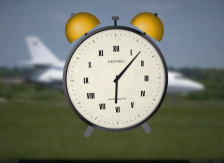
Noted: **6:07**
